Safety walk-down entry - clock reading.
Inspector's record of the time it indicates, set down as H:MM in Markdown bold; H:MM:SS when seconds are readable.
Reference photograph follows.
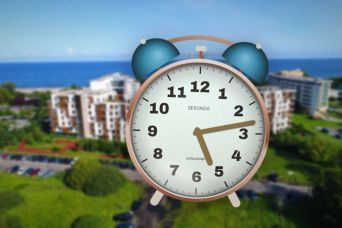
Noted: **5:13**
